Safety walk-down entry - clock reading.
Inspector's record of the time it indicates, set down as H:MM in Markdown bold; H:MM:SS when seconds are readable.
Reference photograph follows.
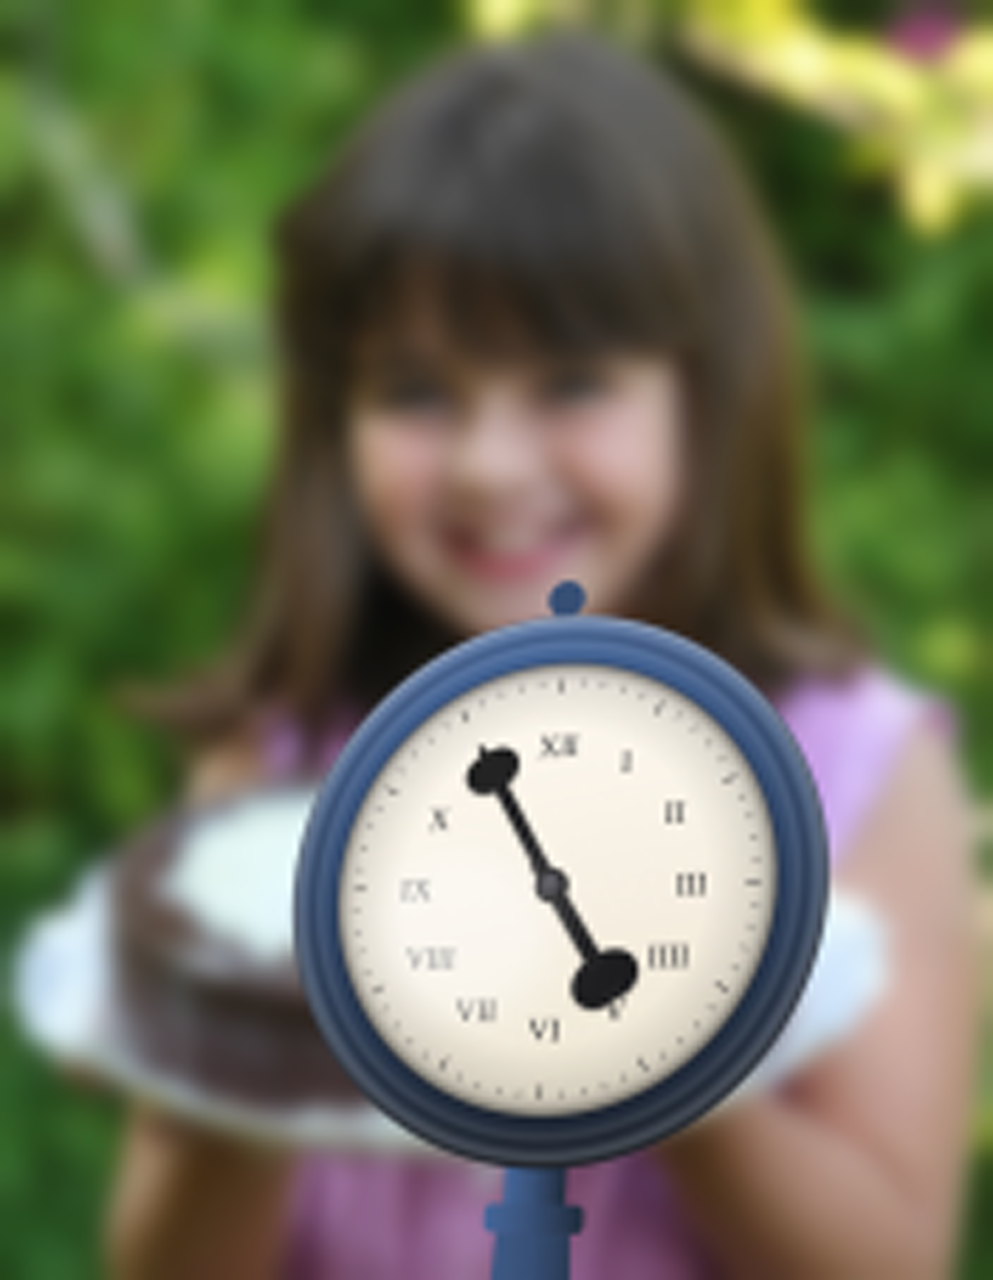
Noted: **4:55**
